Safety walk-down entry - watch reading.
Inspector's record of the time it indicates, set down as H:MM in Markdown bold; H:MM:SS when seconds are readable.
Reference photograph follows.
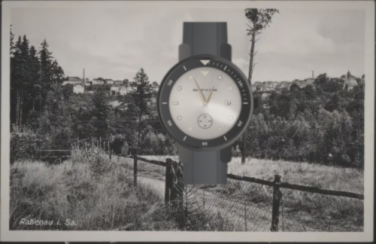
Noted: **12:56**
